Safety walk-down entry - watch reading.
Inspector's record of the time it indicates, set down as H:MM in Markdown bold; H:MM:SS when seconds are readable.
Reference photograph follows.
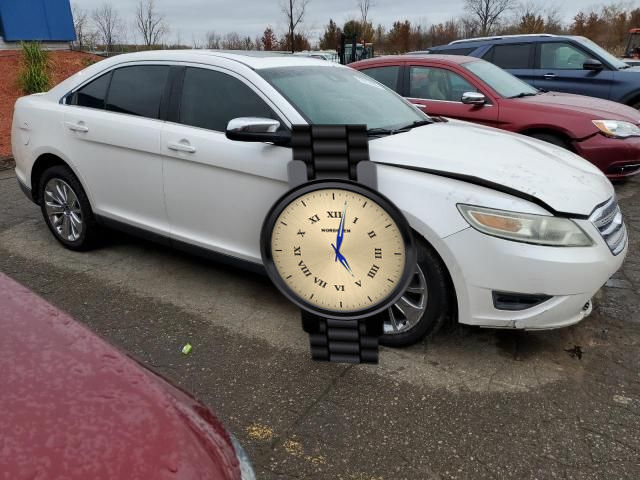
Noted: **5:02**
